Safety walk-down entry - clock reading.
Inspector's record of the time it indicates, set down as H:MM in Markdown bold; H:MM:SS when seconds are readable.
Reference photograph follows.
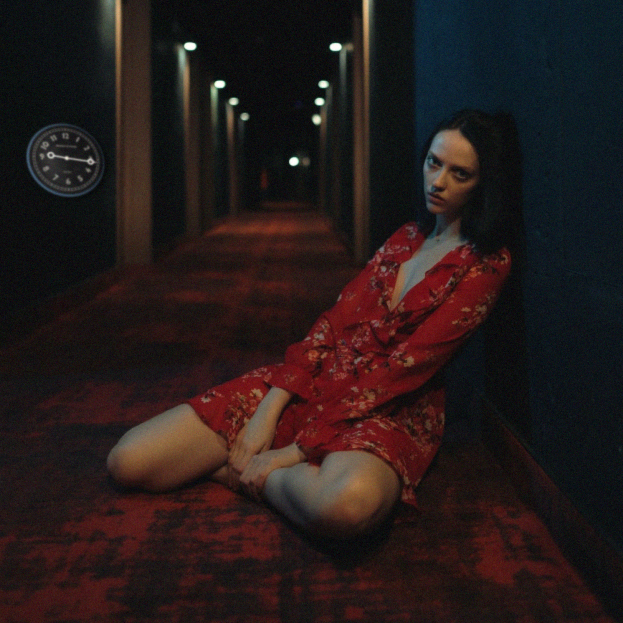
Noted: **9:16**
